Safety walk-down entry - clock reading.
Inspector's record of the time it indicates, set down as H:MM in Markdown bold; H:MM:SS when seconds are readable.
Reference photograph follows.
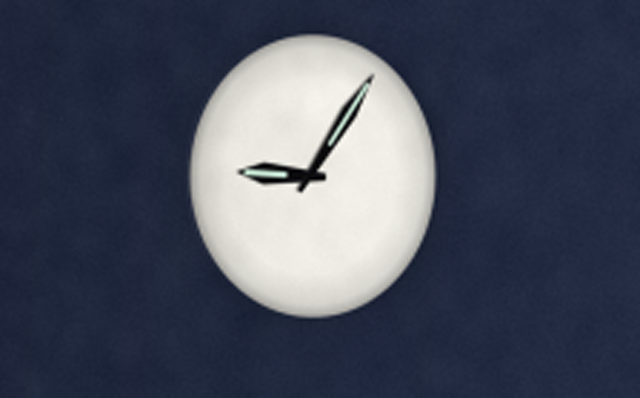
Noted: **9:06**
